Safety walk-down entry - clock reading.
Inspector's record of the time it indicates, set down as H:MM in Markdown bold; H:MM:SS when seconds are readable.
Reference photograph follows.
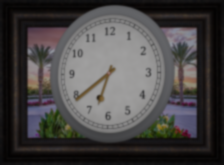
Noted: **6:39**
